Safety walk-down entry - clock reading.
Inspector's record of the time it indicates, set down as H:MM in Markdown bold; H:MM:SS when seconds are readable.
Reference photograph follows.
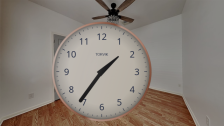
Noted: **1:36**
